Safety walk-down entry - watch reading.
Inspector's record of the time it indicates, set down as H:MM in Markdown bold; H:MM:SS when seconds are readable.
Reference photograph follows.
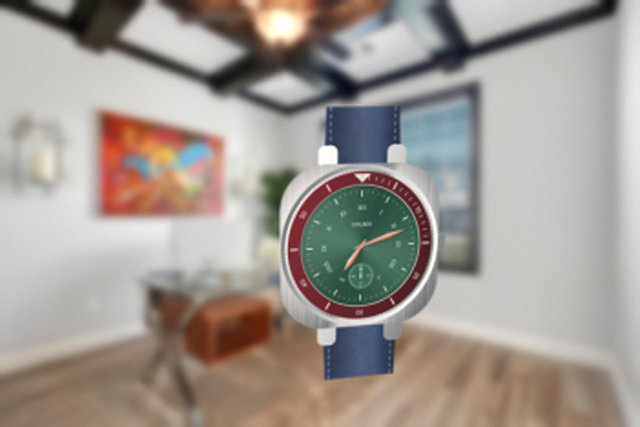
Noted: **7:12**
